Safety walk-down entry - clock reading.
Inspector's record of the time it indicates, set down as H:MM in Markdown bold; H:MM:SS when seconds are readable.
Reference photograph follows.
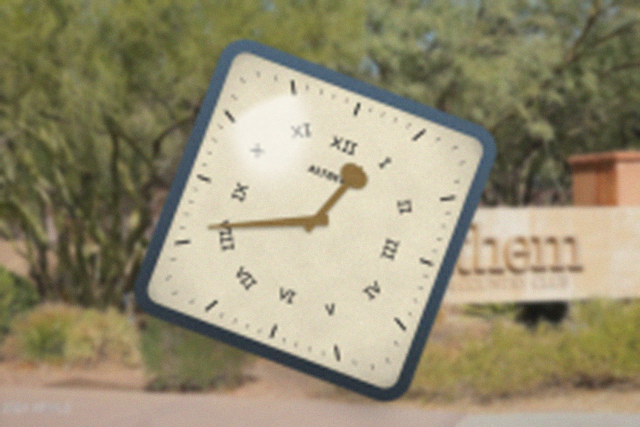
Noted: **12:41**
